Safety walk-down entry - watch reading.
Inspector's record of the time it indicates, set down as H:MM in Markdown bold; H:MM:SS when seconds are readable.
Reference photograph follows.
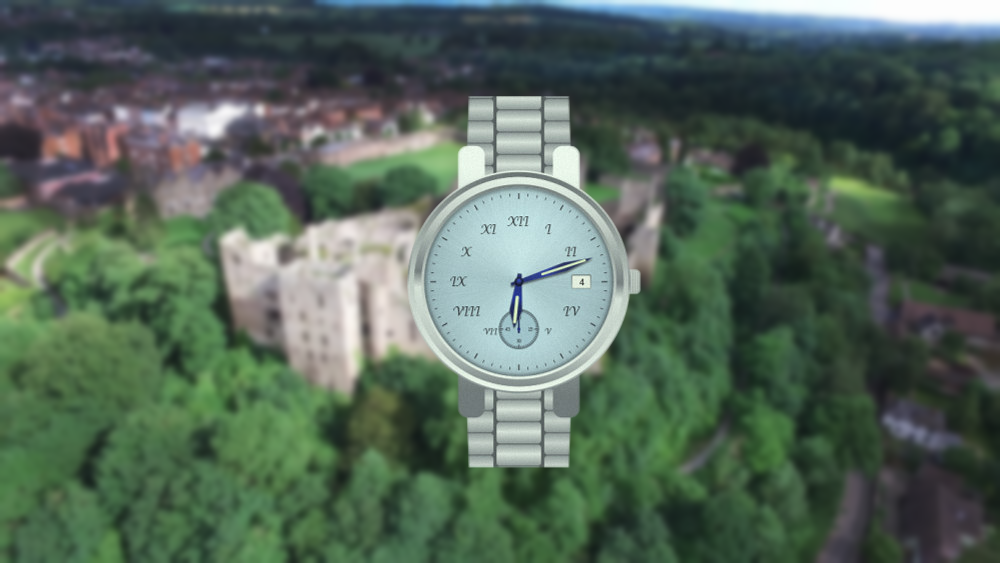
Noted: **6:12**
